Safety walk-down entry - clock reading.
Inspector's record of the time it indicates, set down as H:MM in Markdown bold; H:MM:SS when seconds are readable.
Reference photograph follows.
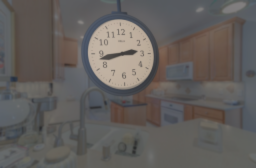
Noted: **2:43**
